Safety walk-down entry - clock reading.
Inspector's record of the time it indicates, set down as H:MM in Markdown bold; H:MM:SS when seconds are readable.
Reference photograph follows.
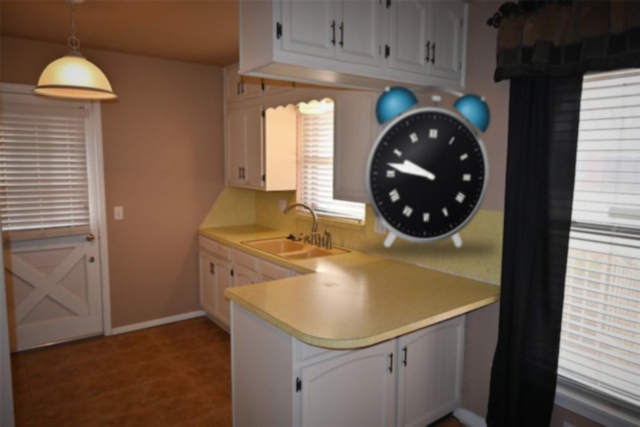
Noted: **9:47**
